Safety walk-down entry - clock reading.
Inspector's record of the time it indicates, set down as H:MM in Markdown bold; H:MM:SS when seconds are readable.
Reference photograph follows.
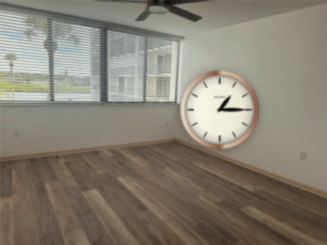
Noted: **1:15**
